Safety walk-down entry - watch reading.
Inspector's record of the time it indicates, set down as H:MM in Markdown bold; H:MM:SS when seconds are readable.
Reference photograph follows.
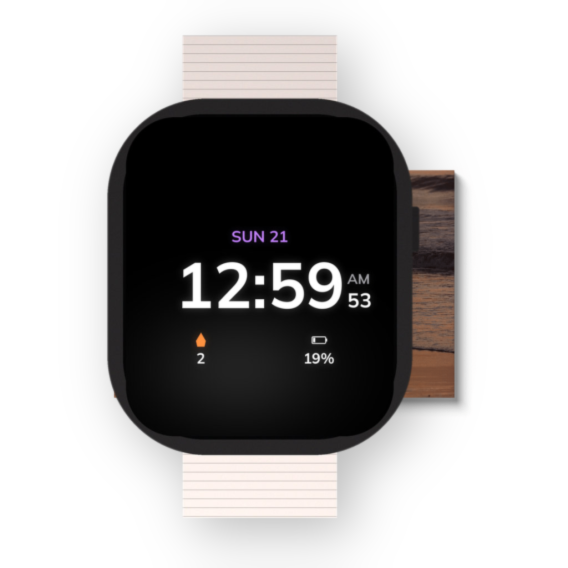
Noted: **12:59:53**
